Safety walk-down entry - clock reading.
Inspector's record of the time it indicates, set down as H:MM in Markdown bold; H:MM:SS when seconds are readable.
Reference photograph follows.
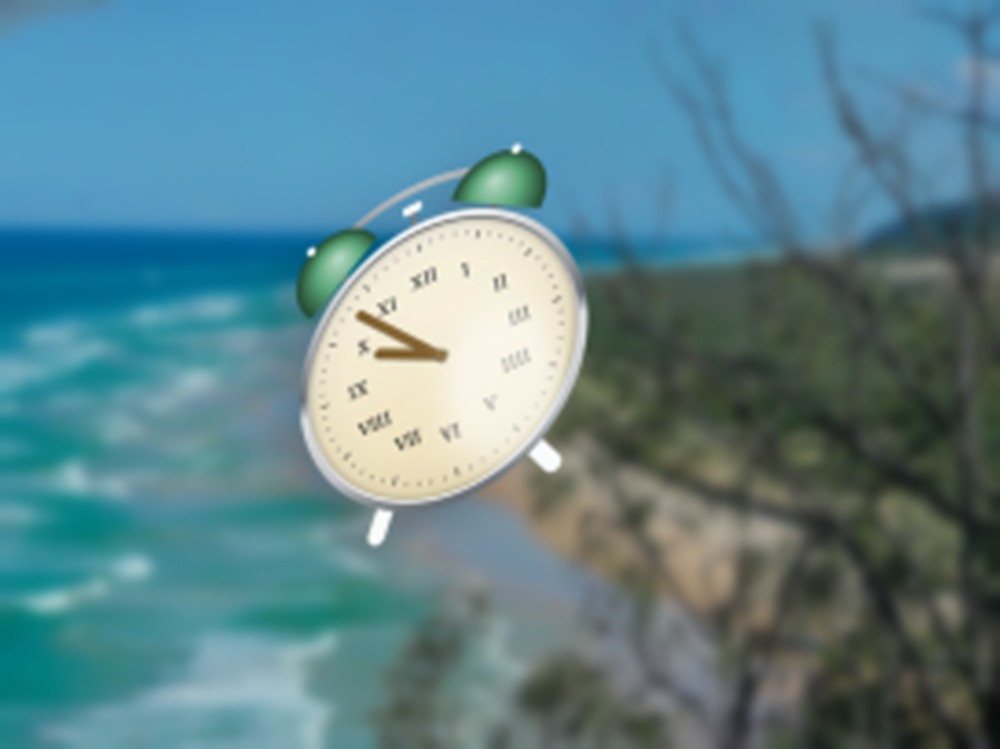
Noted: **9:53**
